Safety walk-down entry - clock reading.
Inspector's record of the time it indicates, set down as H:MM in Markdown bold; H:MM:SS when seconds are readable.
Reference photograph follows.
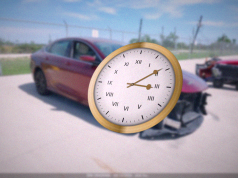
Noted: **3:09**
